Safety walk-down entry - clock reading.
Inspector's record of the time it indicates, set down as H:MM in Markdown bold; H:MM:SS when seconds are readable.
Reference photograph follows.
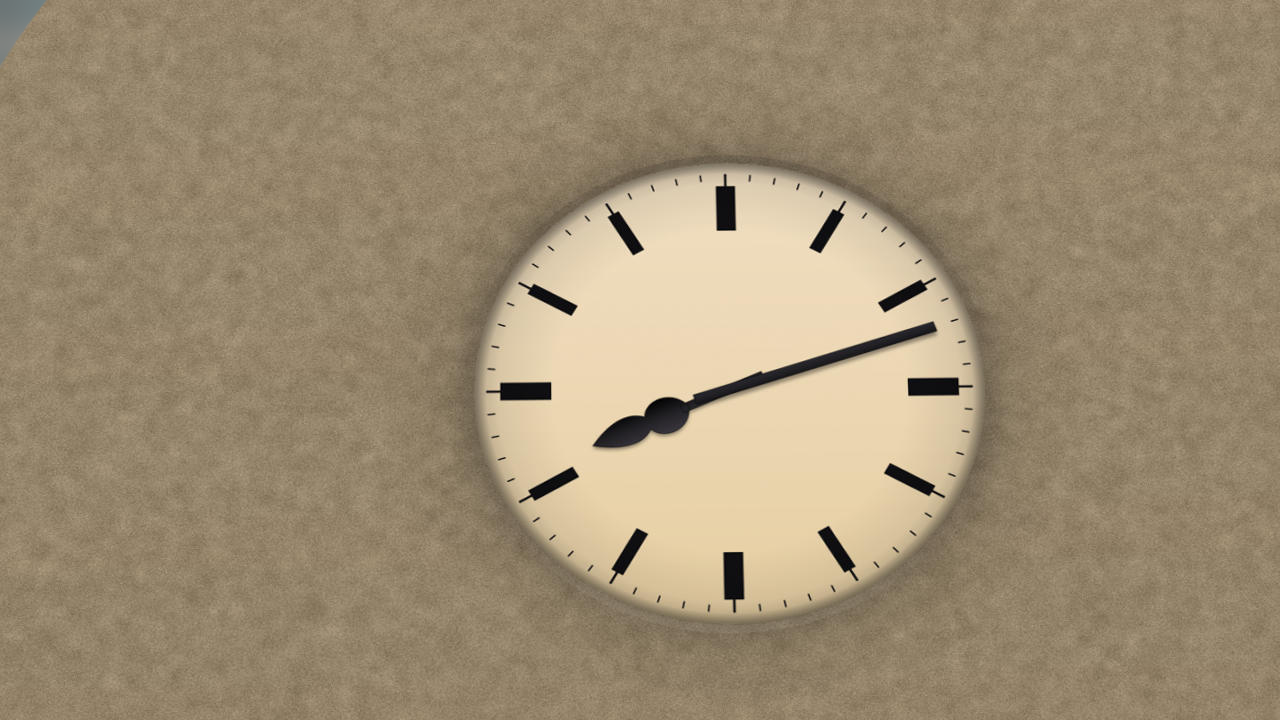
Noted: **8:12**
